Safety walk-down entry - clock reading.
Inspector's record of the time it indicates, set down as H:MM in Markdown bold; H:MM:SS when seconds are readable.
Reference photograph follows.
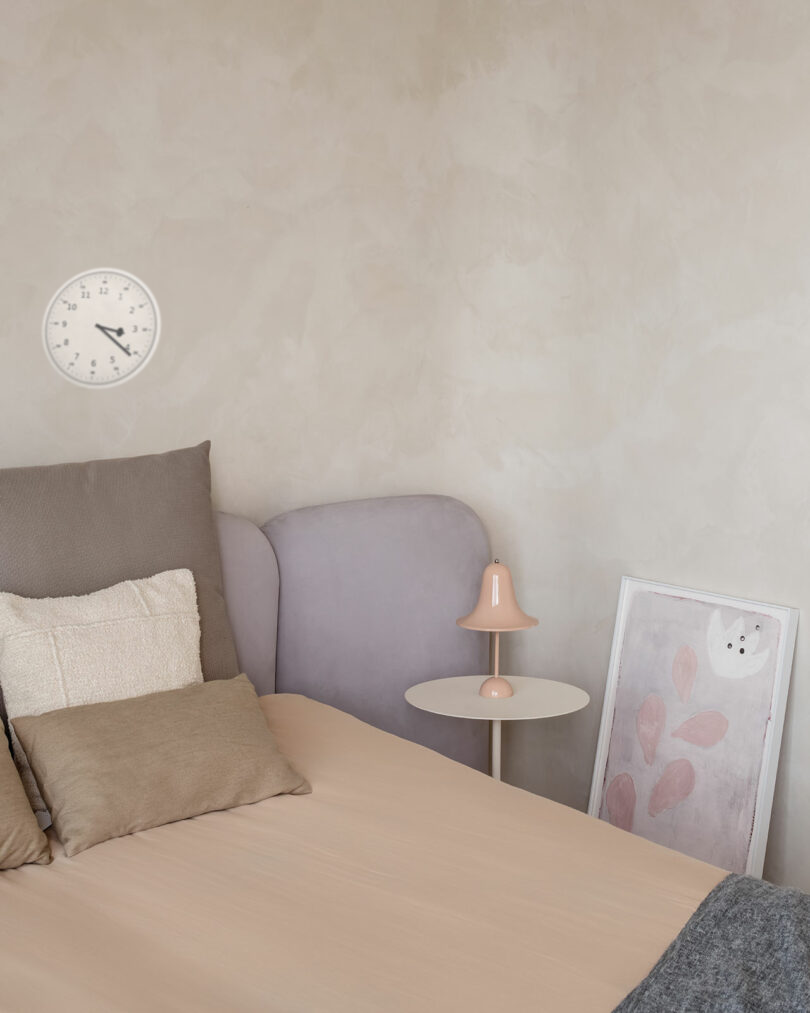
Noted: **3:21**
